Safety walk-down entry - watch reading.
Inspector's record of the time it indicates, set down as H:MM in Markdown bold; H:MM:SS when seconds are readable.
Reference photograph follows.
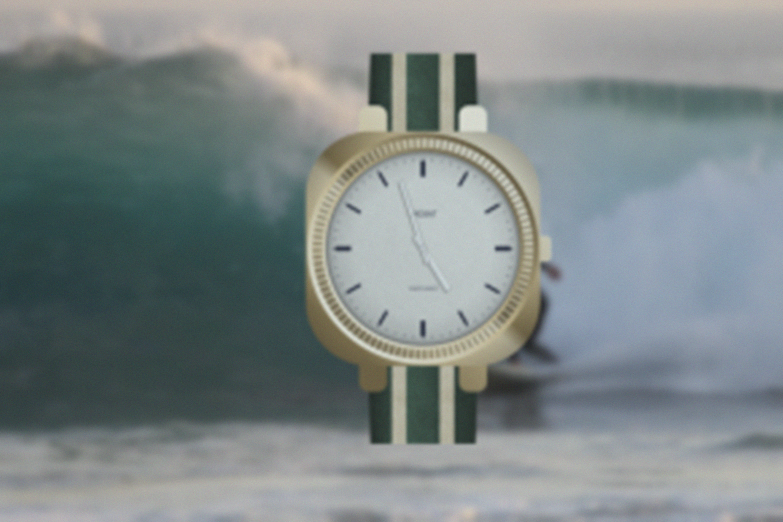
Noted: **4:57**
